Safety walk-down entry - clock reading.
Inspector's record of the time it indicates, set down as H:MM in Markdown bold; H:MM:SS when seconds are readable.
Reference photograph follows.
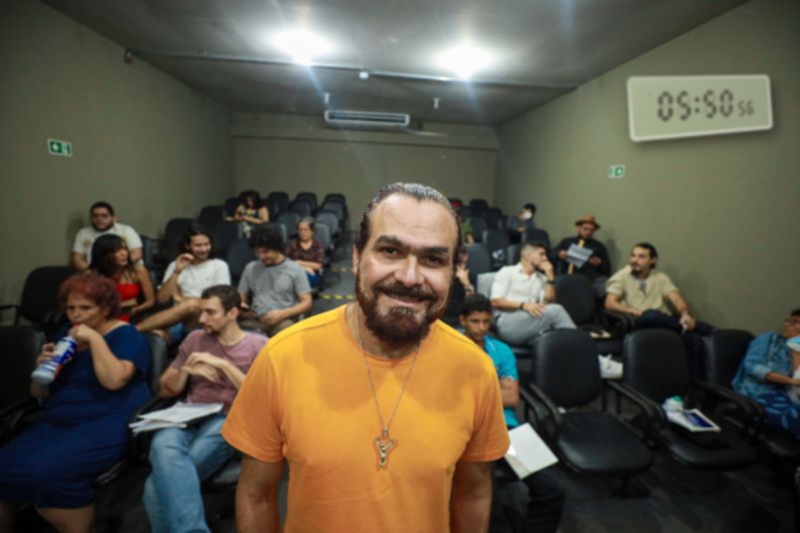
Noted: **5:50:56**
